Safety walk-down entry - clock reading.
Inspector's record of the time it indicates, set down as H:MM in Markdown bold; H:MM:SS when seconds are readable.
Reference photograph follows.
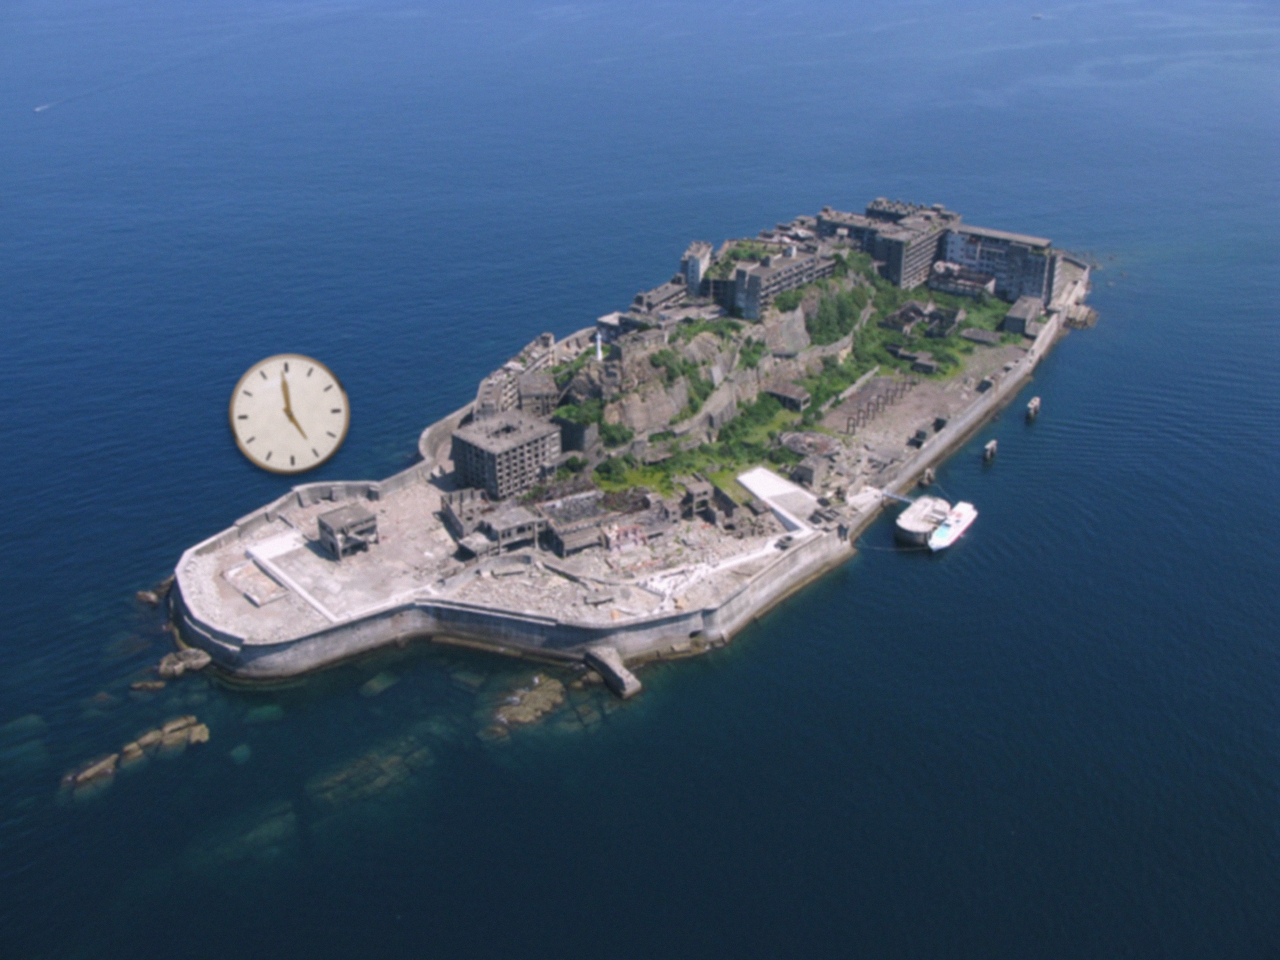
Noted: **4:59**
